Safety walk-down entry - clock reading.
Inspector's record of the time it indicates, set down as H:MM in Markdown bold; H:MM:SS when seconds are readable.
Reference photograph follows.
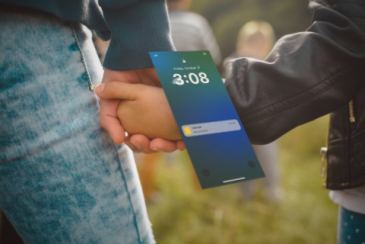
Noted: **3:08**
